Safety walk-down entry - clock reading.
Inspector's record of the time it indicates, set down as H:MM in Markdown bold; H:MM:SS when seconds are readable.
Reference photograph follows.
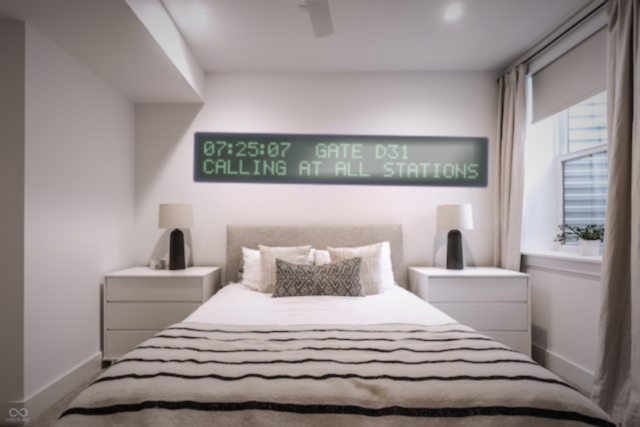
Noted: **7:25:07**
